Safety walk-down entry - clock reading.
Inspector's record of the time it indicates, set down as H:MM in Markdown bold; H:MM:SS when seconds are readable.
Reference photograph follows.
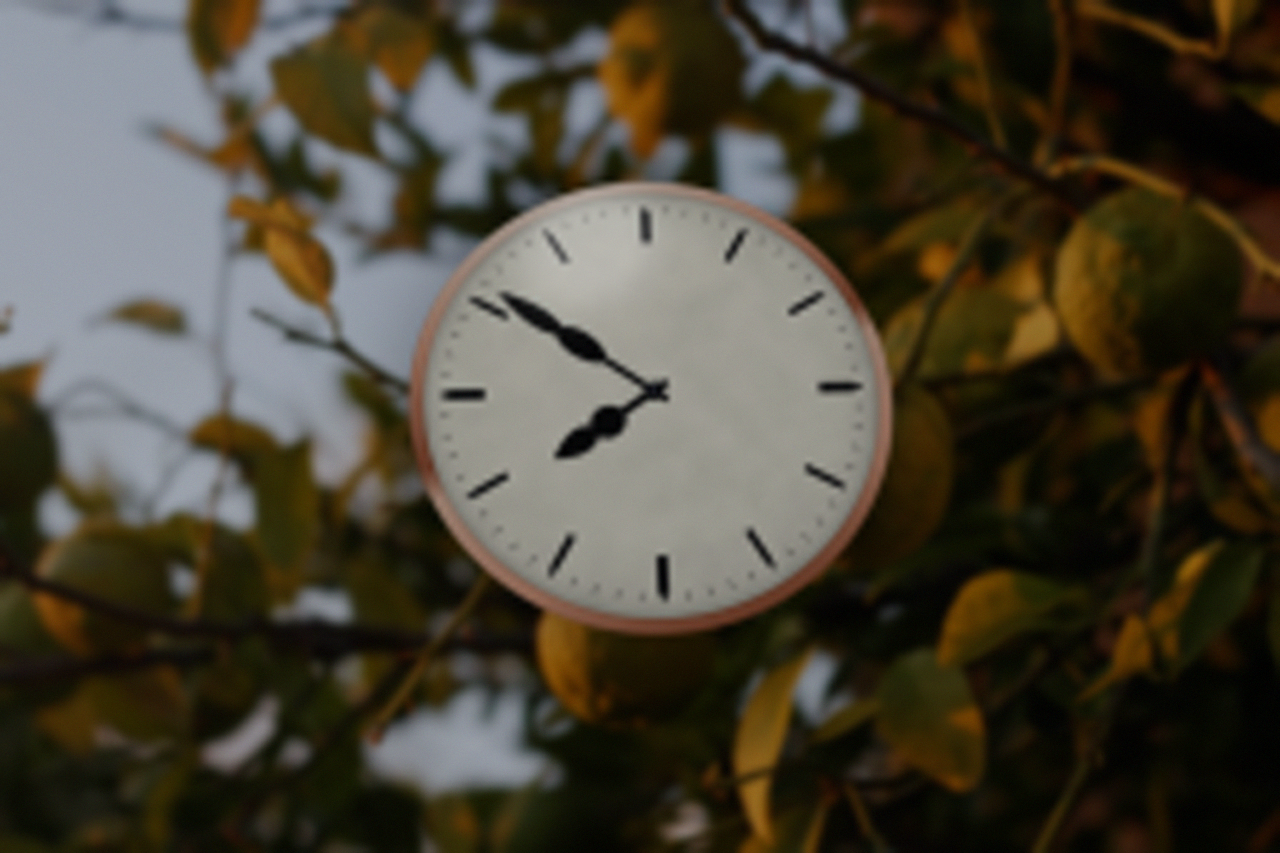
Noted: **7:51**
